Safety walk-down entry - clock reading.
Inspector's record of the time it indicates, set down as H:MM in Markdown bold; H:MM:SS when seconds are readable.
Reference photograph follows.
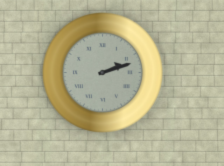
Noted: **2:12**
